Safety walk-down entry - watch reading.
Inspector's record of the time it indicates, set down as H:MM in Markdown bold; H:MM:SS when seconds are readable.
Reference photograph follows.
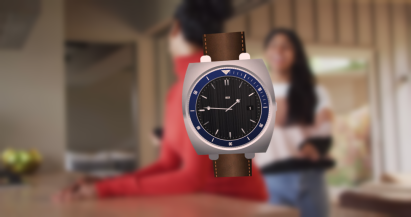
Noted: **1:46**
